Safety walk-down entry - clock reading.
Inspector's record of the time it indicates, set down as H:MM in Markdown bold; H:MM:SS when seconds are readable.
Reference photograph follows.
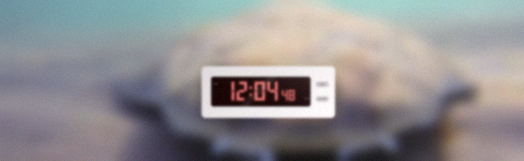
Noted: **12:04**
